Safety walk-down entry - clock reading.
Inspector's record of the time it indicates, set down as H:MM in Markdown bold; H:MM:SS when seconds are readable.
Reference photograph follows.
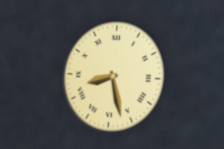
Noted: **8:27**
